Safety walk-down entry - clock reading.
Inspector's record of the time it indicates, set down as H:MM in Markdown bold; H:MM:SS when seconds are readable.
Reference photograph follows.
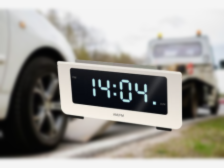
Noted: **14:04**
